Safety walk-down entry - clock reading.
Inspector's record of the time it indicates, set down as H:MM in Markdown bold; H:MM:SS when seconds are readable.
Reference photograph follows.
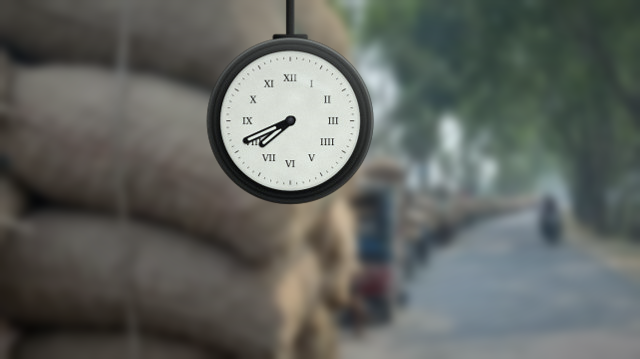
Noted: **7:41**
